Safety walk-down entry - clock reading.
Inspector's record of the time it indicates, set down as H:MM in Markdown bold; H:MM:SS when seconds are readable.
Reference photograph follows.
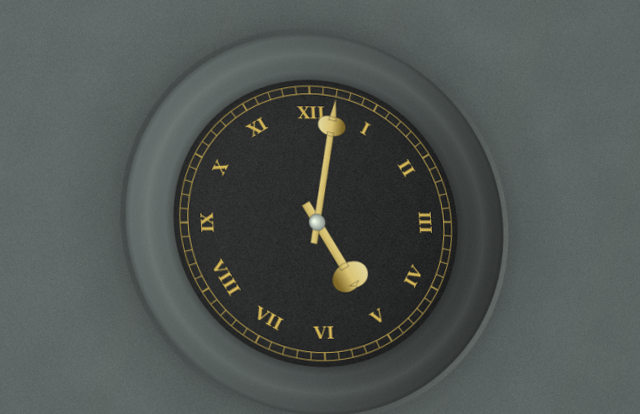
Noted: **5:02**
